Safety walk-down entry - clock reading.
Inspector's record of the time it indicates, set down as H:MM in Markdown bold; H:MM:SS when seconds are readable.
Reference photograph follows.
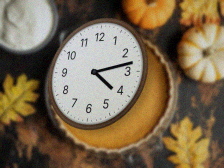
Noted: **4:13**
